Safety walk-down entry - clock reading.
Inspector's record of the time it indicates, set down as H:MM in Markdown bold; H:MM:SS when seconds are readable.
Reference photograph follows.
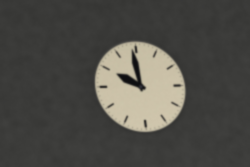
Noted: **9:59**
